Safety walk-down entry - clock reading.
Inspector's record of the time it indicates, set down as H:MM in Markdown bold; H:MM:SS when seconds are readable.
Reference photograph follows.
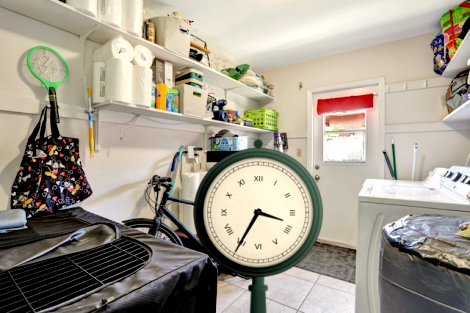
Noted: **3:35**
